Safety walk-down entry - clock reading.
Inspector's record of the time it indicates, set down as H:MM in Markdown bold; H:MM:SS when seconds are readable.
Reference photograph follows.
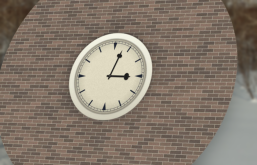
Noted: **3:03**
